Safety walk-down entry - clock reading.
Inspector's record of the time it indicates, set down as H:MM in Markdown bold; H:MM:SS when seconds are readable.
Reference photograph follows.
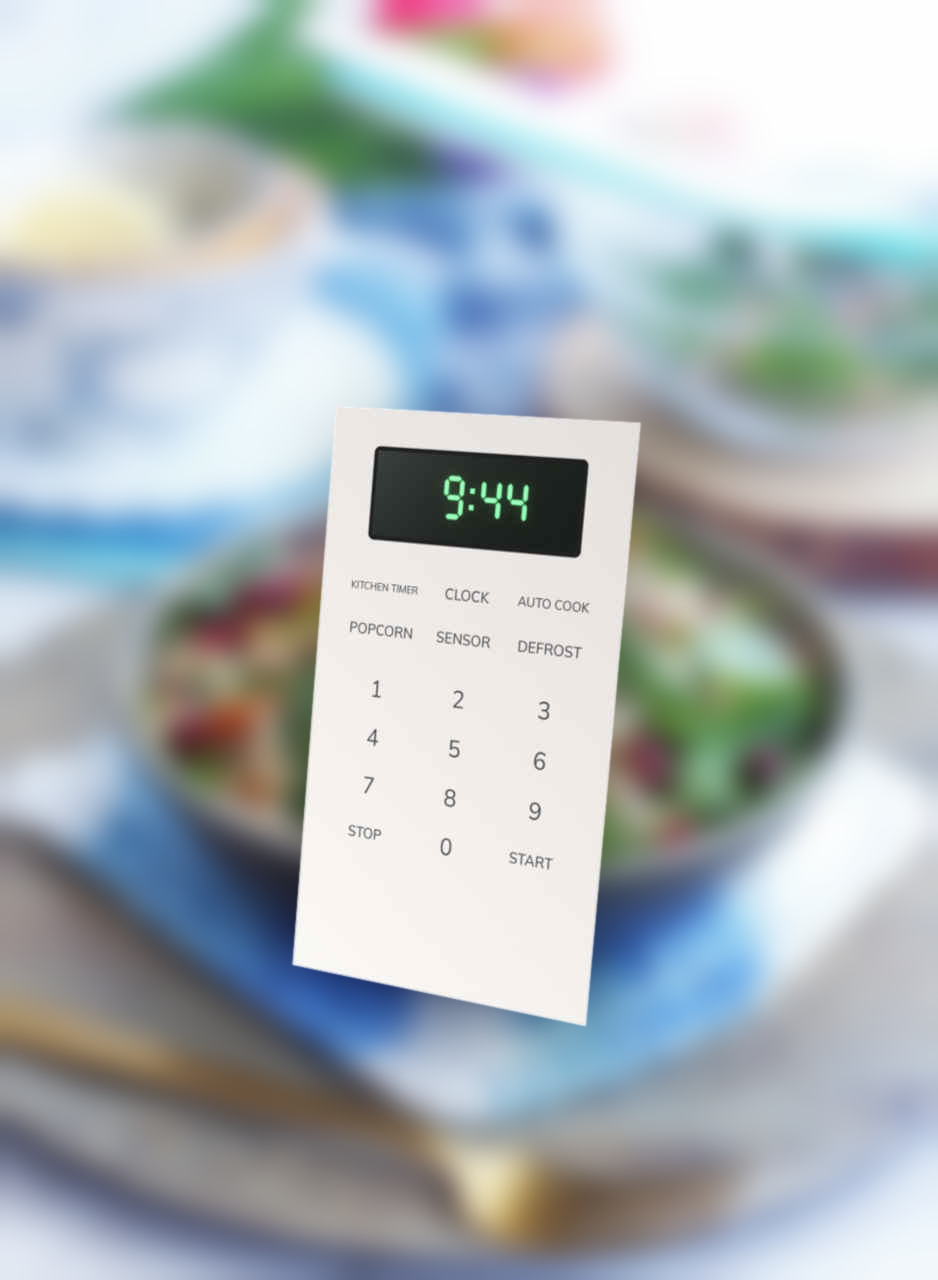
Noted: **9:44**
